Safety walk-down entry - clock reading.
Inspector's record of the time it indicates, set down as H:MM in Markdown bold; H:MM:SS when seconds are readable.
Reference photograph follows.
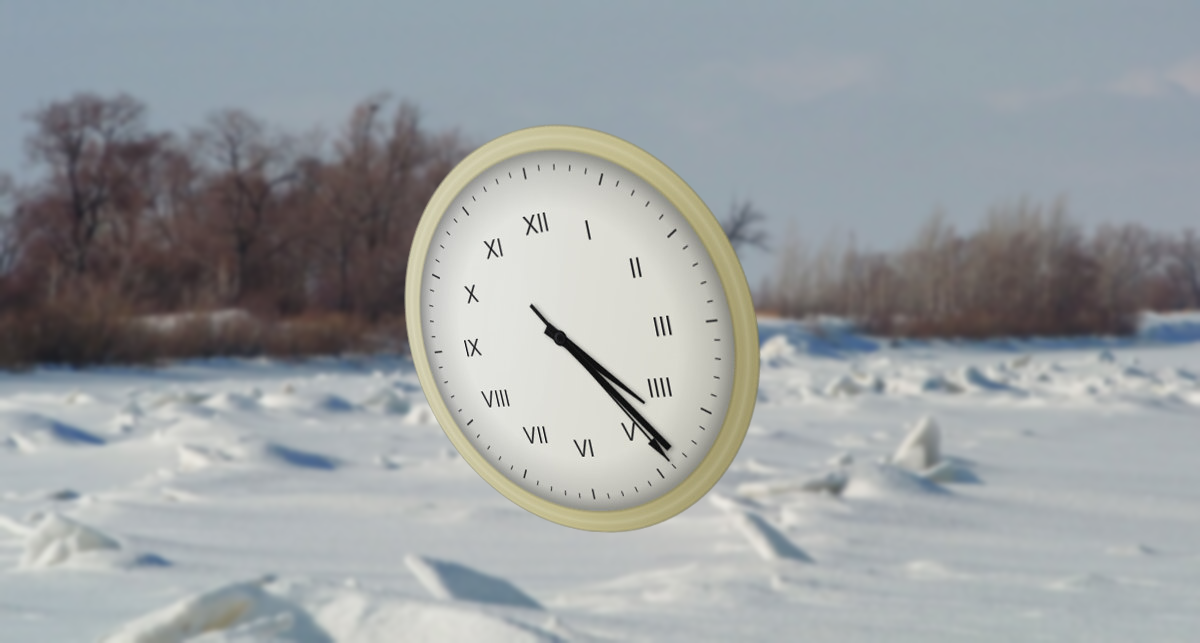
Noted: **4:23:24**
